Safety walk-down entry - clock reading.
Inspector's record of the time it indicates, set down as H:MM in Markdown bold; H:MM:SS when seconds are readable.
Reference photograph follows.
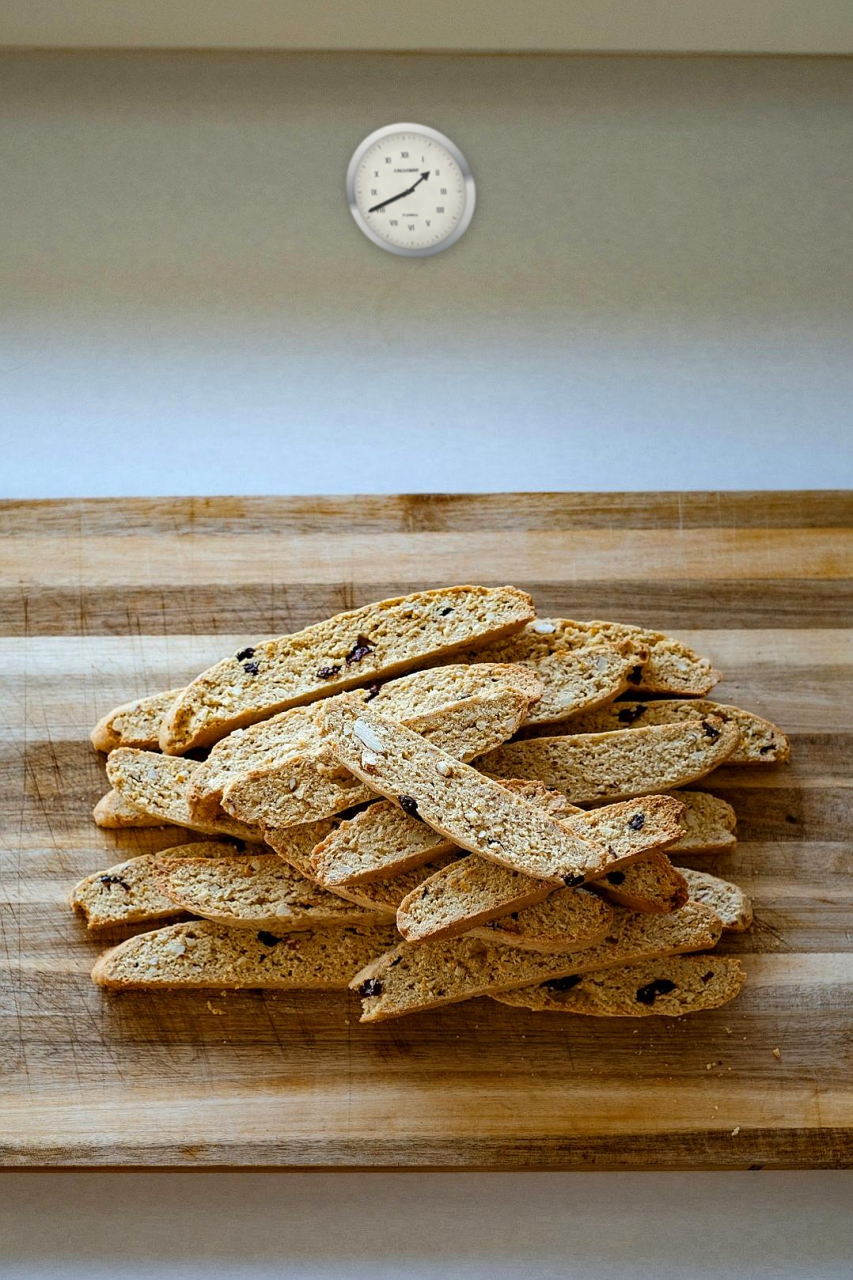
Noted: **1:41**
